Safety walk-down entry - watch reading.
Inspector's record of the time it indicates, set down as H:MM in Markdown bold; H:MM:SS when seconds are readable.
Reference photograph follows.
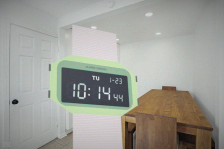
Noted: **10:14:44**
